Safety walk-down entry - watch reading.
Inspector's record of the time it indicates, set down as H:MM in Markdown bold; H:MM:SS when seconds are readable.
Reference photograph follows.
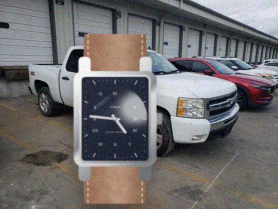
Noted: **4:46**
